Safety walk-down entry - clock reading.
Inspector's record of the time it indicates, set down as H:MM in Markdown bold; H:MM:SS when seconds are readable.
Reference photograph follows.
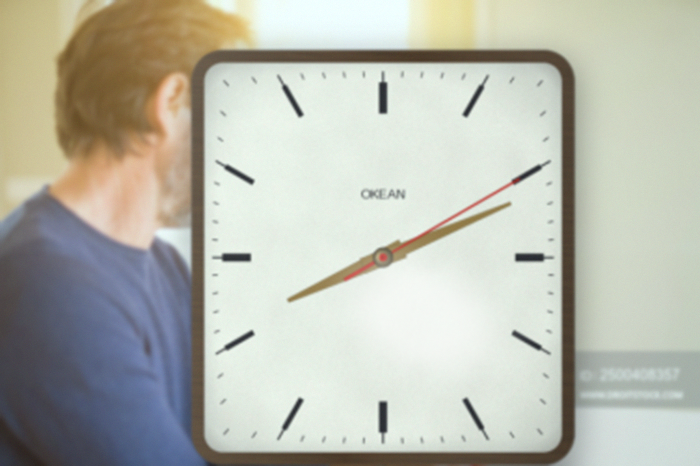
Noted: **8:11:10**
